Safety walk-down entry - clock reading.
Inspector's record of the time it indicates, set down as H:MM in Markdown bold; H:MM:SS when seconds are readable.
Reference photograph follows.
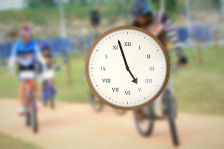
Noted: **4:57**
